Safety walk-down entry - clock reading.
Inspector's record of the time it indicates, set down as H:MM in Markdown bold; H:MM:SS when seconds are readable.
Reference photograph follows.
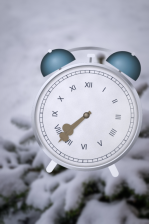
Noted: **7:37**
